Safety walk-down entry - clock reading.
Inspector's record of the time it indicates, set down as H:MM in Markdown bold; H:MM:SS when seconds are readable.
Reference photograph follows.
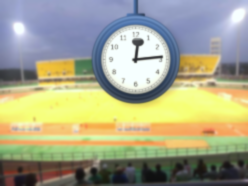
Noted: **12:14**
